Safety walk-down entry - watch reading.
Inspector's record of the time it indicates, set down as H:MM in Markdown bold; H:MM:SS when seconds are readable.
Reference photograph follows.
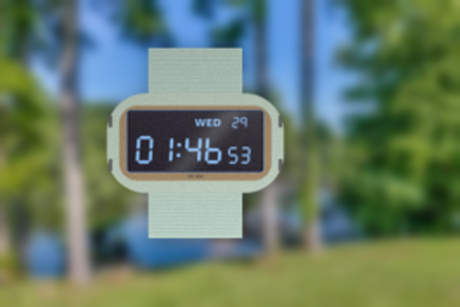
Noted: **1:46:53**
